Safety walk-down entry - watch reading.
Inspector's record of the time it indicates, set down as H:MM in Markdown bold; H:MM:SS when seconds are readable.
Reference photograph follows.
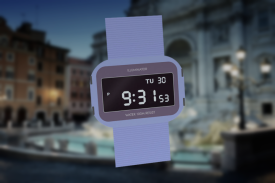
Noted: **9:31:53**
